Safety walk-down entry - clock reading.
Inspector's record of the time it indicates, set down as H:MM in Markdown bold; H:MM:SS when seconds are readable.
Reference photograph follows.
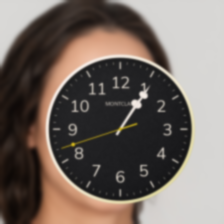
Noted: **1:05:42**
